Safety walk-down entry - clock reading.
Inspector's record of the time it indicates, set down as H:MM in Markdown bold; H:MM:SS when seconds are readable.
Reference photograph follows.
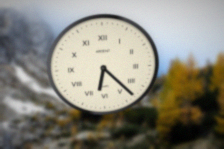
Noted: **6:23**
